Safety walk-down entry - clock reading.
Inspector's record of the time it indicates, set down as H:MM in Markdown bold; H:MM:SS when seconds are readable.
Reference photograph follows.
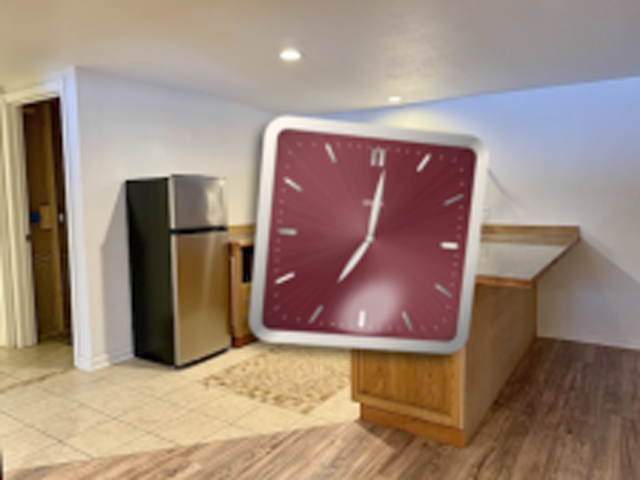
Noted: **7:01**
